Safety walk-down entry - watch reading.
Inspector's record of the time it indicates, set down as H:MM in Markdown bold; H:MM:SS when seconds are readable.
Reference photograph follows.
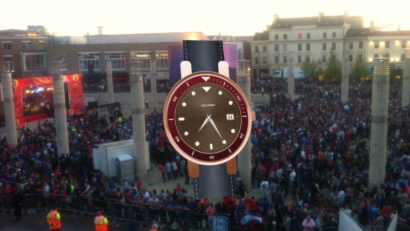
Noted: **7:25**
